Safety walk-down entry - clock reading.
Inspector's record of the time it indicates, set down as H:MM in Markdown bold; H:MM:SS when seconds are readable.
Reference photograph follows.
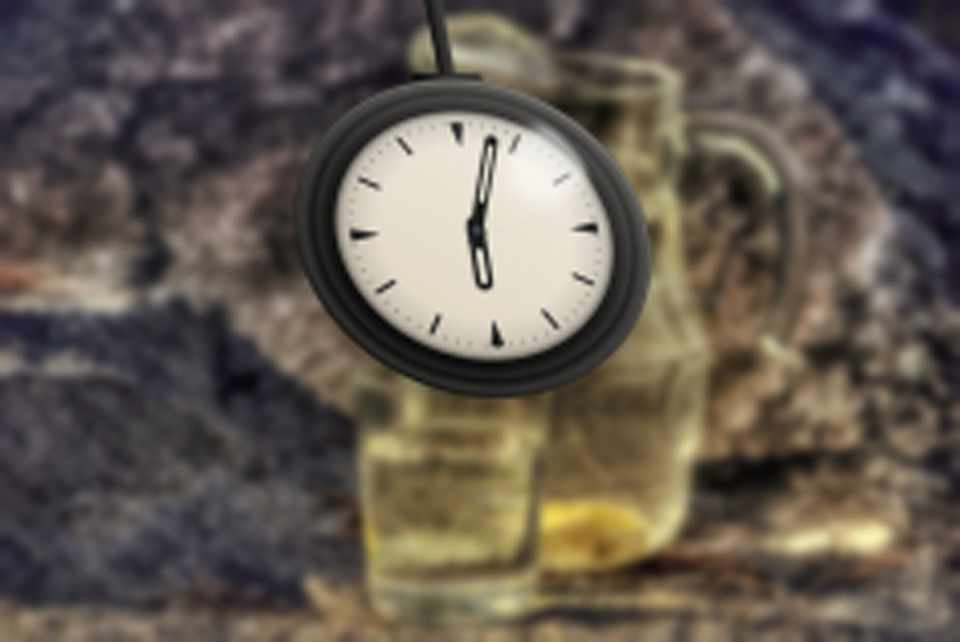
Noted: **6:03**
